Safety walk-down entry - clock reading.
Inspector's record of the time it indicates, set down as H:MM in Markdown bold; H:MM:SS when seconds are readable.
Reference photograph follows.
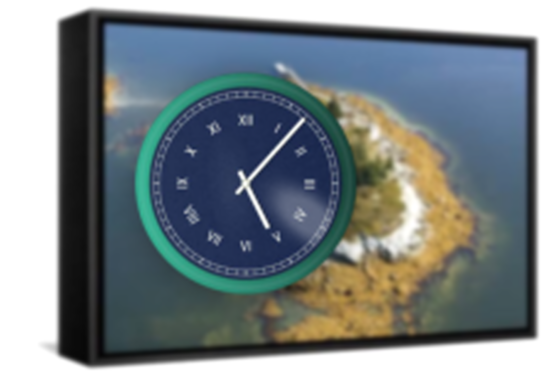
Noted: **5:07**
